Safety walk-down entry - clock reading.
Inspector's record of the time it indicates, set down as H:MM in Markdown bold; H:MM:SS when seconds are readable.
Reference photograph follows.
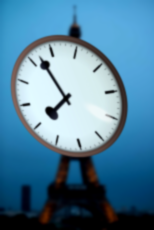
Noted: **7:57**
